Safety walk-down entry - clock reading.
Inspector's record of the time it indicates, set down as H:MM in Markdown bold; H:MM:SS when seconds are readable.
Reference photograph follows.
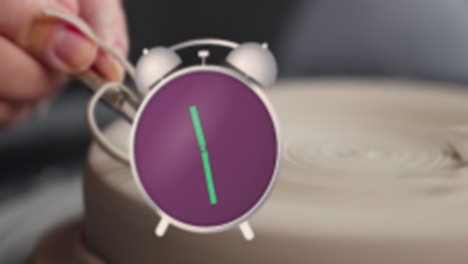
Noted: **11:28**
